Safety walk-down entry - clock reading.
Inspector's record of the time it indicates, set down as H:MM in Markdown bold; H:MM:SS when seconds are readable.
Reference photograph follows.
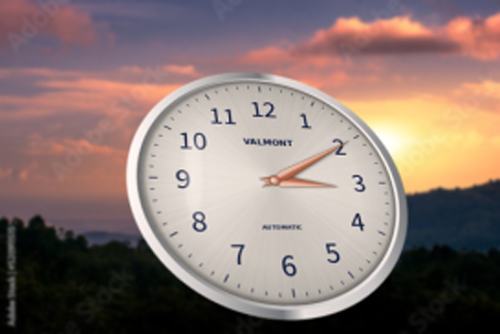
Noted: **3:10**
